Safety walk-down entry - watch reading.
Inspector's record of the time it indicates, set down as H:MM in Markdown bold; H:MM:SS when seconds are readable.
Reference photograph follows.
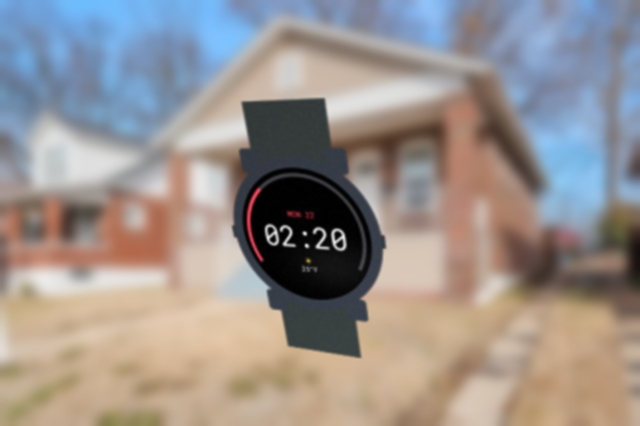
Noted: **2:20**
